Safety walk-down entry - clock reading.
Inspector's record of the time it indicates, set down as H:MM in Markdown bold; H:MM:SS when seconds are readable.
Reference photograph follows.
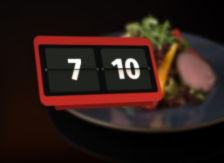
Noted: **7:10**
